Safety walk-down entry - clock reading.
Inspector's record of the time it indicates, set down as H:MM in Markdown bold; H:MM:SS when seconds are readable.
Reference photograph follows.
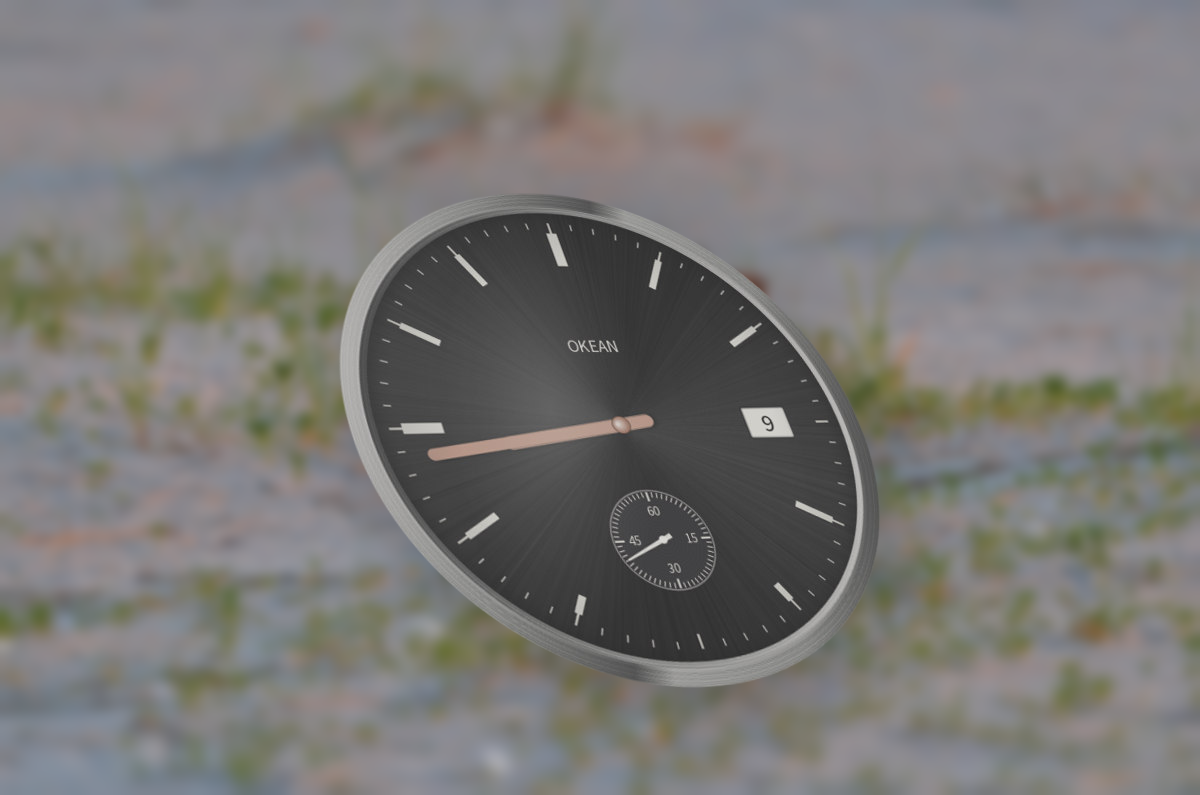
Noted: **8:43:41**
